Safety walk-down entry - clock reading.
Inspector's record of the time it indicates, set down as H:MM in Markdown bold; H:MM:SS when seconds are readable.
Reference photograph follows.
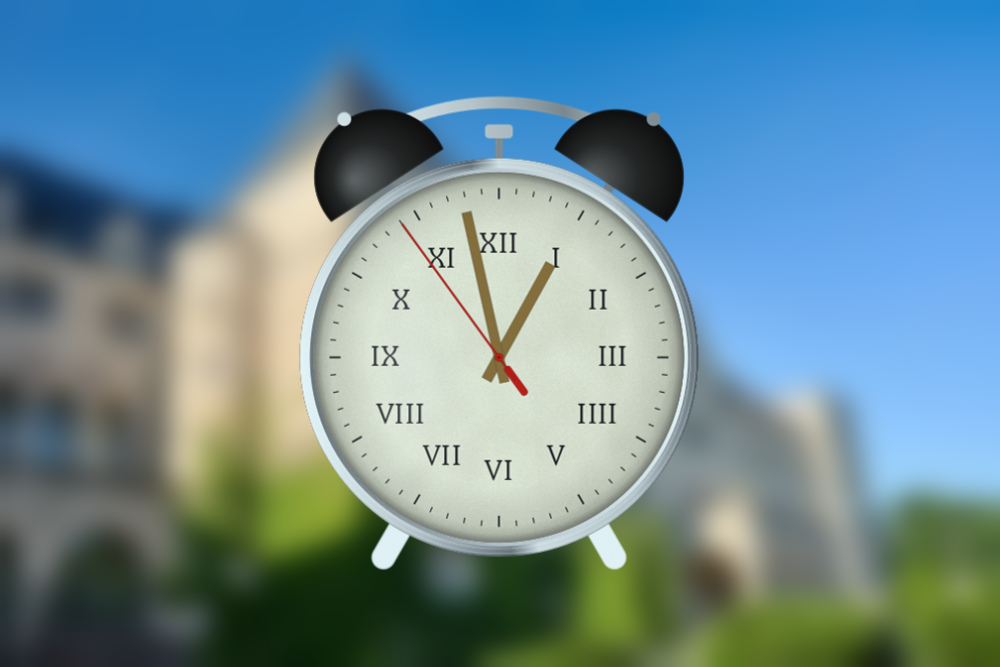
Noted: **12:57:54**
